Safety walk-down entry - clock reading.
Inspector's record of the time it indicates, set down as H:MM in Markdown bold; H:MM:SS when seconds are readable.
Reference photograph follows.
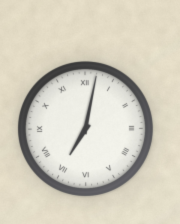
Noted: **7:02**
